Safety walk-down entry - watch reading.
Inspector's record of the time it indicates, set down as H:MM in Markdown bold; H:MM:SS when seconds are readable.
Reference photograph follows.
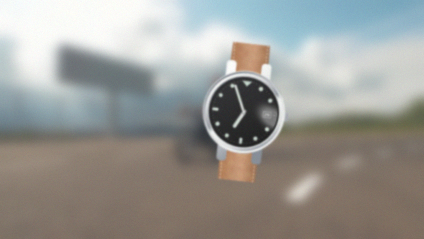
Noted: **6:56**
